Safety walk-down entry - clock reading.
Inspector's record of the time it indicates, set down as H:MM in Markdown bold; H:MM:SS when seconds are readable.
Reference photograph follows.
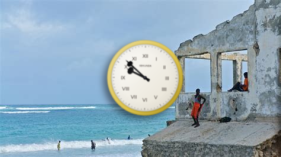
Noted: **9:52**
